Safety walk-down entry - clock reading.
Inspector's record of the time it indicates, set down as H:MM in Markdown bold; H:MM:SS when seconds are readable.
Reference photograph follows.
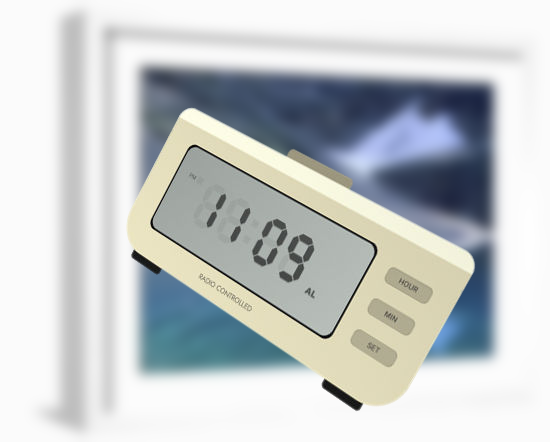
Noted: **11:09**
